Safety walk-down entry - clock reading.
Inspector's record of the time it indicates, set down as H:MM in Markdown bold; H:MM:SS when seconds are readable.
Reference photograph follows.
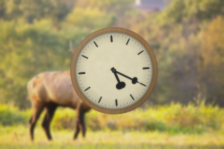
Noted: **5:20**
